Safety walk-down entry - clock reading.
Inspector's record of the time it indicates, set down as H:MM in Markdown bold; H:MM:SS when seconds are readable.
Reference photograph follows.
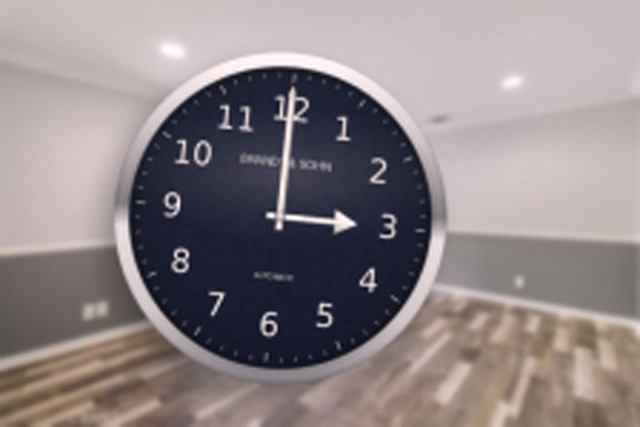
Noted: **3:00**
